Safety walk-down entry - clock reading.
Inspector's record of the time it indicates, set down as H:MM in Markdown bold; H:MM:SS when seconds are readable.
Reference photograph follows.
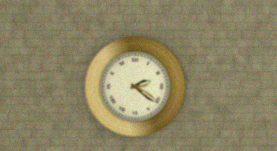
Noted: **2:21**
